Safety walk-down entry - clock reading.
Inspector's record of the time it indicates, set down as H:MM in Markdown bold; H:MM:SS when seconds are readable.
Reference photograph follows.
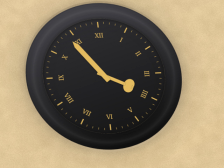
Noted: **3:54**
